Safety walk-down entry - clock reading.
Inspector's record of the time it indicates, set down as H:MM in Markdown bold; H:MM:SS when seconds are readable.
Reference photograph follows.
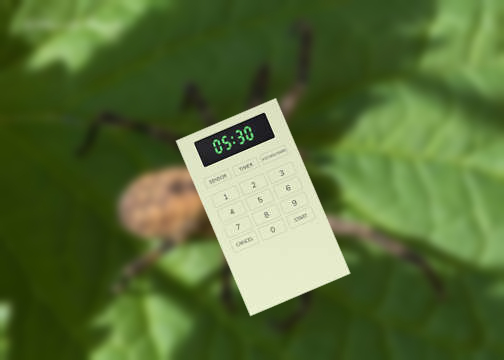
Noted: **5:30**
